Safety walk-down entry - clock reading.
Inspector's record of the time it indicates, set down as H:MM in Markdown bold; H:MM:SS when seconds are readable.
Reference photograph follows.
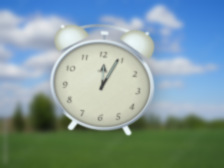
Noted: **12:04**
